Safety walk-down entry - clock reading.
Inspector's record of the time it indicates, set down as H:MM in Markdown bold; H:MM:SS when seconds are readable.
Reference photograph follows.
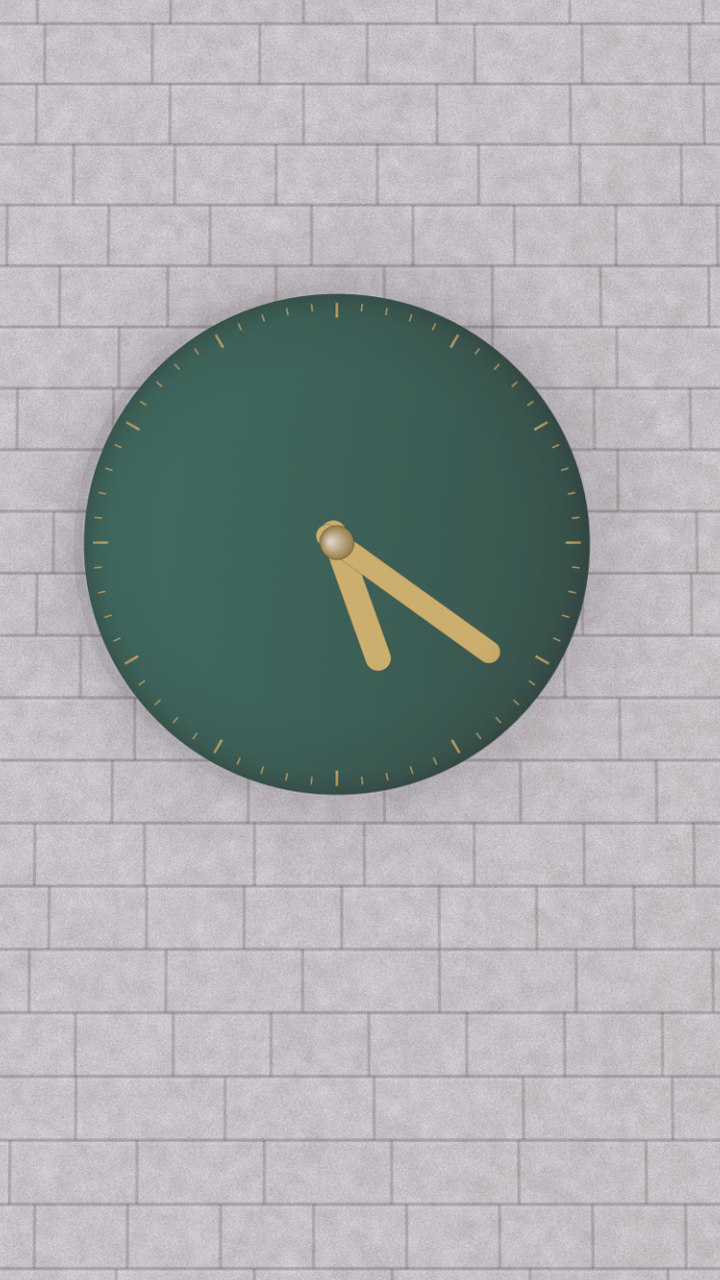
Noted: **5:21**
